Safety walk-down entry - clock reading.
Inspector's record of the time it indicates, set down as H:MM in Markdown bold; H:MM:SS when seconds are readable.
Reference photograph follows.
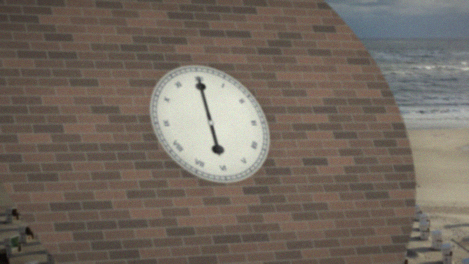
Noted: **6:00**
